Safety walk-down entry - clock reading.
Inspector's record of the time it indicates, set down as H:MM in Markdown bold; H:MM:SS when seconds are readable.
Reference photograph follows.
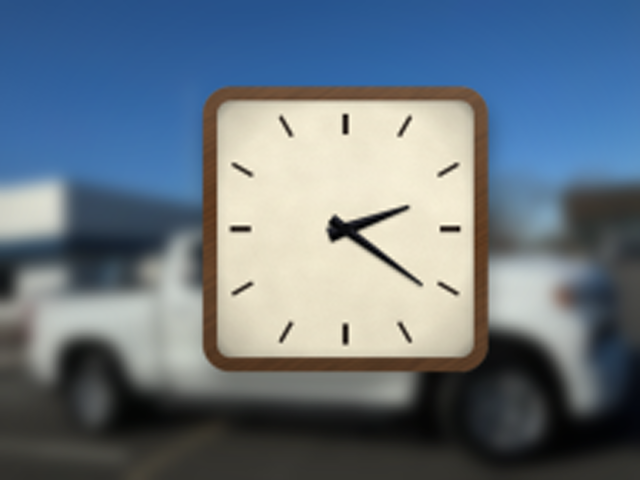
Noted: **2:21**
